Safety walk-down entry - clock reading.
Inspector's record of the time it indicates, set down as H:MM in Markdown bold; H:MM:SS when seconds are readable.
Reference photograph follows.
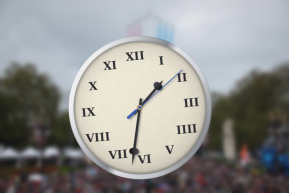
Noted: **1:32:09**
